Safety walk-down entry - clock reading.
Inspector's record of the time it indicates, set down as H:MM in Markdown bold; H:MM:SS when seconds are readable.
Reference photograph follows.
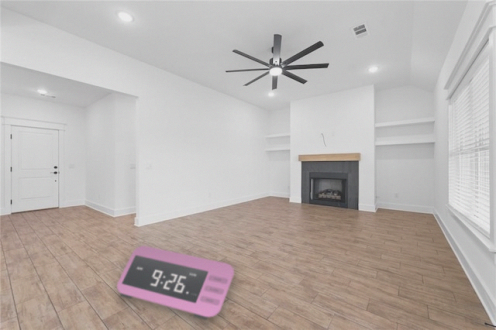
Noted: **9:26**
